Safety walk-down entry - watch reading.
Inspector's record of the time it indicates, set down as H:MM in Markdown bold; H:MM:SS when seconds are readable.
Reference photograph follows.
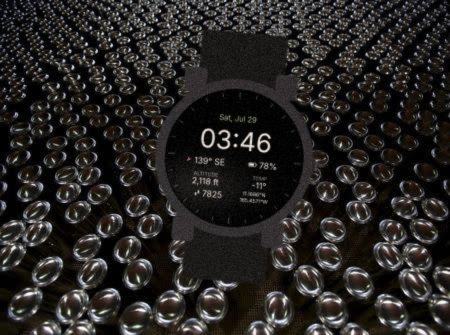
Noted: **3:46**
